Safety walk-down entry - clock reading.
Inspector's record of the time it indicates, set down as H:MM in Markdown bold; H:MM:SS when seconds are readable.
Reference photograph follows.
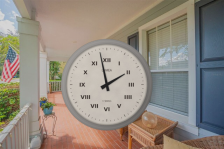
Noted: **1:58**
